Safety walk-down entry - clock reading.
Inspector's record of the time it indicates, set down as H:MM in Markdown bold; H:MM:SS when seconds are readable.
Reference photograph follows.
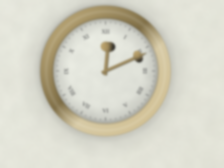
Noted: **12:11**
